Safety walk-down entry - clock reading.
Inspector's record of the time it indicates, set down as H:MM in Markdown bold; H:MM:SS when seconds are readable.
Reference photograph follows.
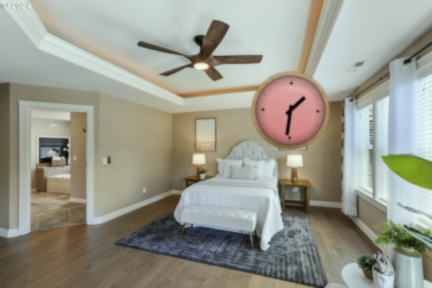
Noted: **1:31**
